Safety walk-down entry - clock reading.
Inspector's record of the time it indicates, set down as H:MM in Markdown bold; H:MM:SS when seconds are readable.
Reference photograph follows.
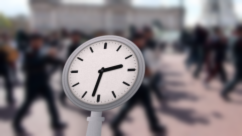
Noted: **2:32**
